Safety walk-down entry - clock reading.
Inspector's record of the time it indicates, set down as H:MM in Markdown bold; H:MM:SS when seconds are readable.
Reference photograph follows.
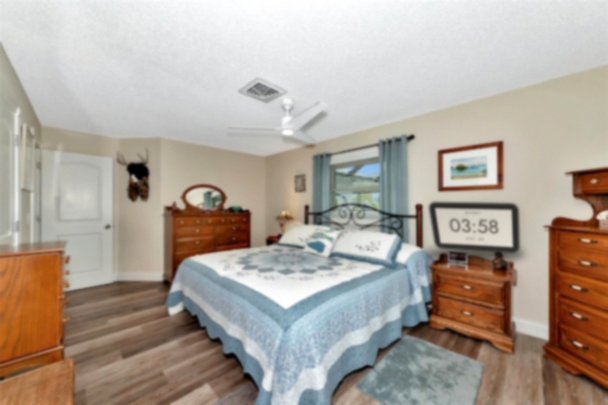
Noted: **3:58**
